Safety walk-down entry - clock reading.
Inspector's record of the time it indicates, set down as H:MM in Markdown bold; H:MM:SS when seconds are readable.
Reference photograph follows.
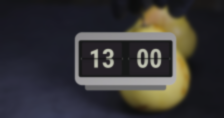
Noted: **13:00**
